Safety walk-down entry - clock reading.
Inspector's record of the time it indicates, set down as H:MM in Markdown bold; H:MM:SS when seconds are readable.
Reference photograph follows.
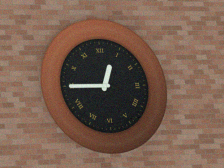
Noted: **12:45**
